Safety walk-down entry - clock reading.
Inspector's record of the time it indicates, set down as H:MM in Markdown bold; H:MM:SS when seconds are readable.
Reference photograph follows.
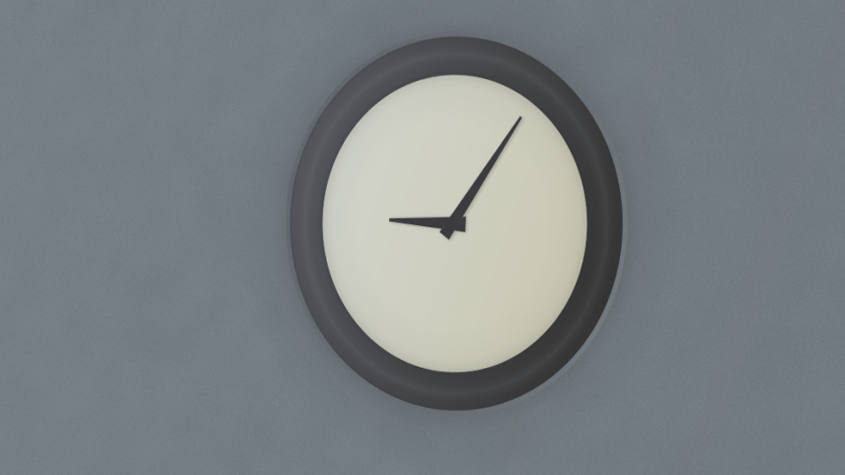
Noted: **9:06**
